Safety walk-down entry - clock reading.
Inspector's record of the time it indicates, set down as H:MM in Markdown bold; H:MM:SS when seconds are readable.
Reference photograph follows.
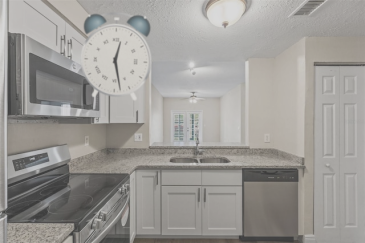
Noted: **12:28**
